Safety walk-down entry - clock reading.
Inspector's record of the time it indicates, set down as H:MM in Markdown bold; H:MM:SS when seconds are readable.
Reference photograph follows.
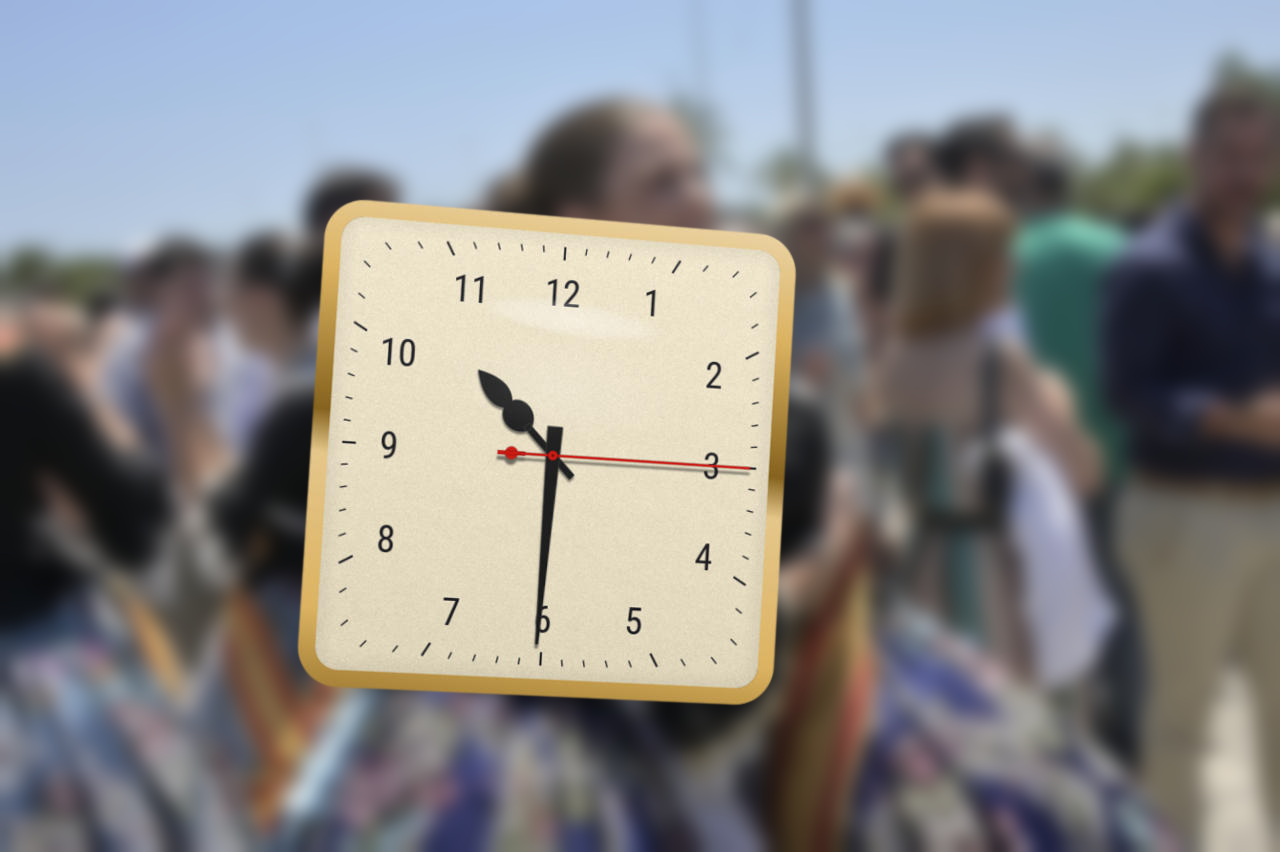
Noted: **10:30:15**
